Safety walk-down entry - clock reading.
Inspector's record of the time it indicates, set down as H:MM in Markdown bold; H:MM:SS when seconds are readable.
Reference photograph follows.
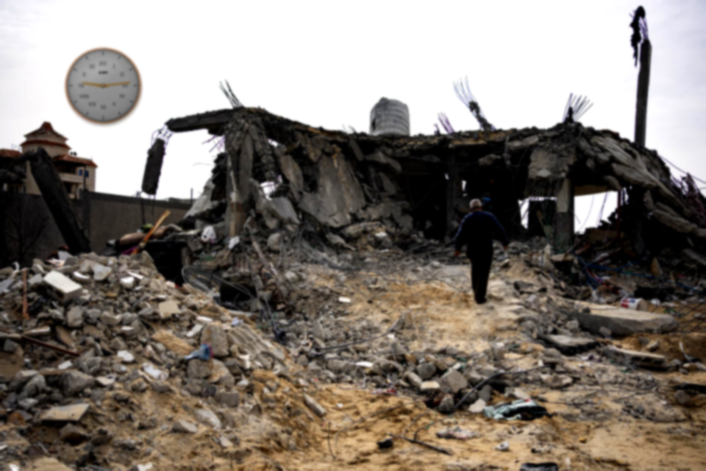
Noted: **9:14**
